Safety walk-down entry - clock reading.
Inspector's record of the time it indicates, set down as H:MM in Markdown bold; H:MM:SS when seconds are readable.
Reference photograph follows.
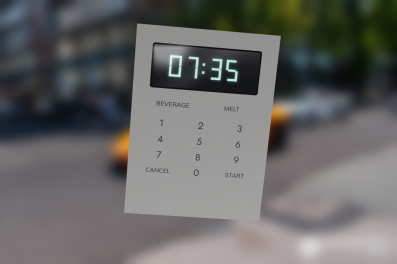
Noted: **7:35**
